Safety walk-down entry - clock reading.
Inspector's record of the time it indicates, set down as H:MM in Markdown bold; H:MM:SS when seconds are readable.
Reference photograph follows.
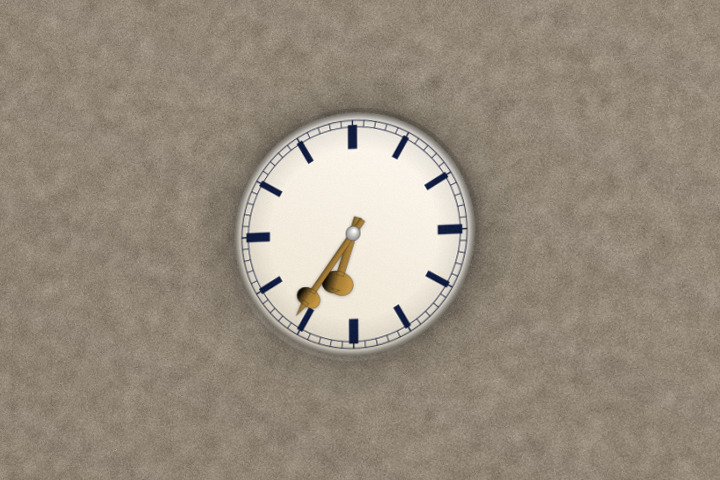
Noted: **6:36**
